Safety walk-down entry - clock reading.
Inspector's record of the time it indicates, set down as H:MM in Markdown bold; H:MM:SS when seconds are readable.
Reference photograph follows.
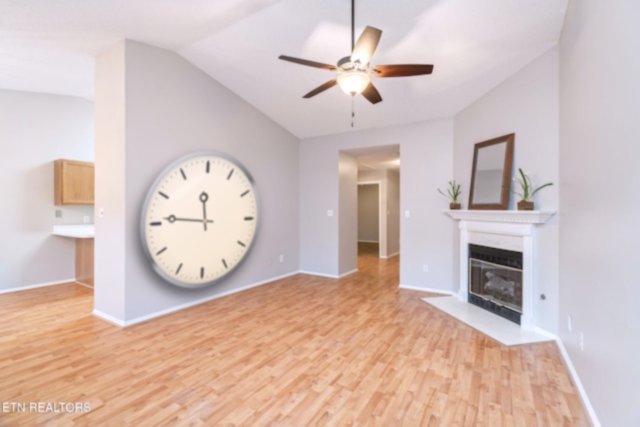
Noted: **11:46**
